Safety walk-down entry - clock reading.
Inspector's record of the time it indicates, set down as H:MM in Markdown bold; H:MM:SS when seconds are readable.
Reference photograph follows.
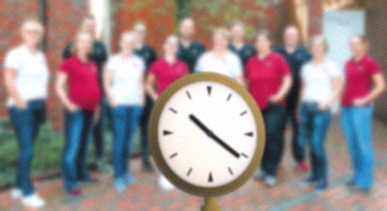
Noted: **10:21**
